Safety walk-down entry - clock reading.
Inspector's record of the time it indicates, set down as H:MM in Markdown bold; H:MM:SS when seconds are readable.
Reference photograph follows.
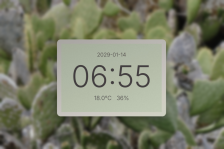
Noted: **6:55**
